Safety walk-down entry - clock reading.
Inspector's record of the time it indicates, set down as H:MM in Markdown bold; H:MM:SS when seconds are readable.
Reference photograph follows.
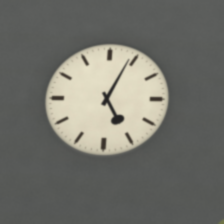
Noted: **5:04**
